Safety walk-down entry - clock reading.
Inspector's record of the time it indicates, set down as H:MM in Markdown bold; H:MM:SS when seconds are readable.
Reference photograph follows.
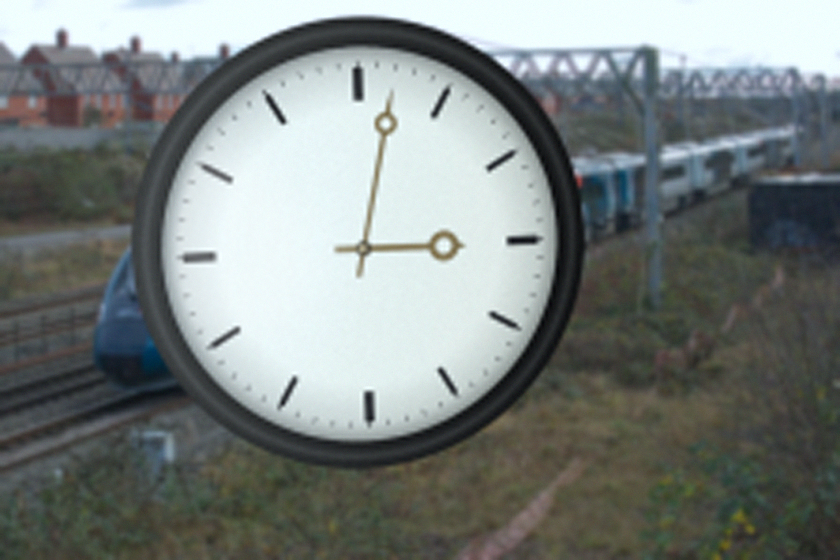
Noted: **3:02**
